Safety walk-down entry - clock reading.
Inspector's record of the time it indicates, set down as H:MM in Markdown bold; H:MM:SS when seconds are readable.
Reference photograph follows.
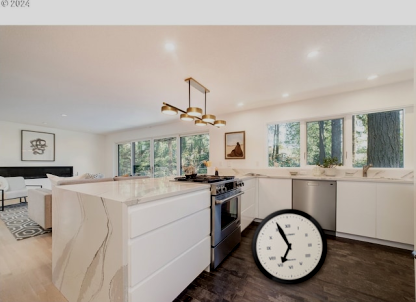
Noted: **6:56**
